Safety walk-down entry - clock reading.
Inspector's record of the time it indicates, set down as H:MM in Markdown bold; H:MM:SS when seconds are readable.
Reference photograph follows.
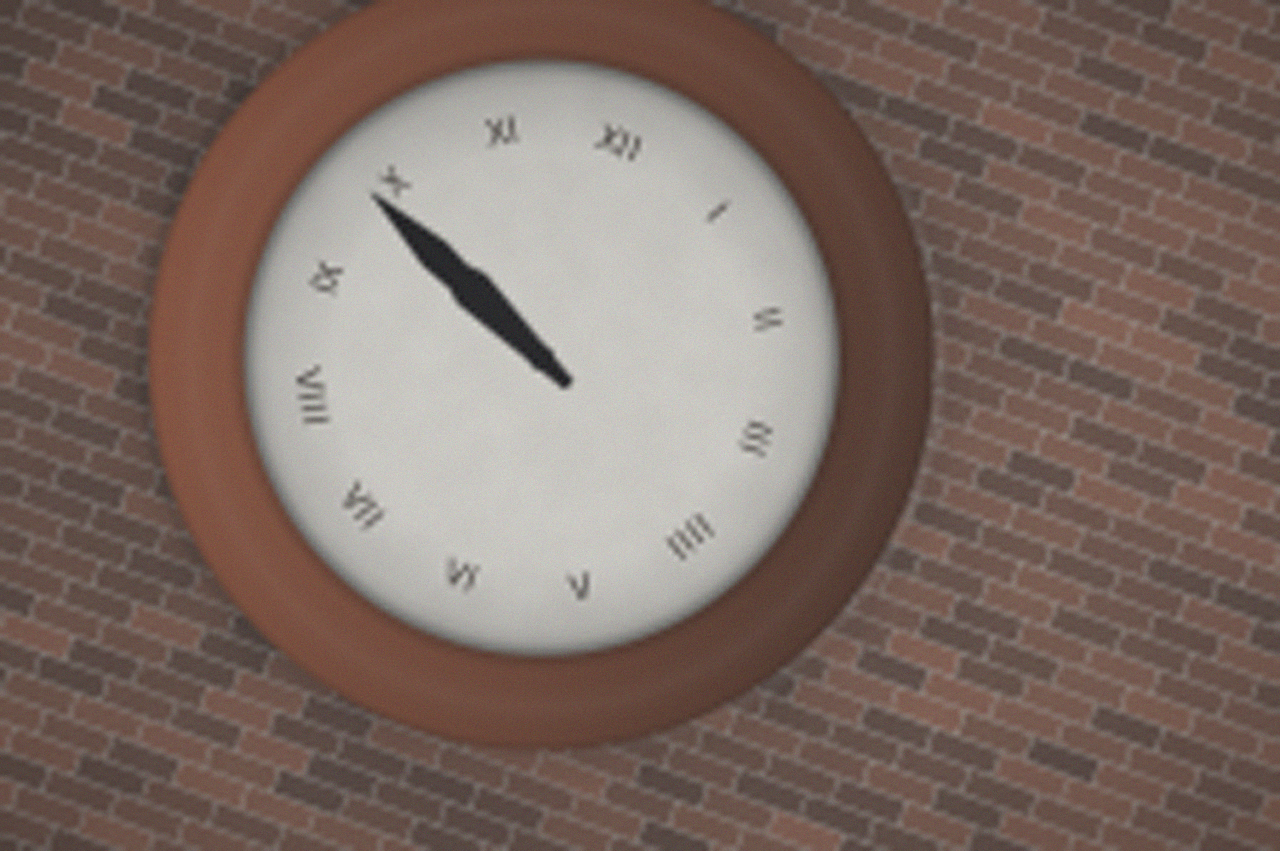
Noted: **9:49**
